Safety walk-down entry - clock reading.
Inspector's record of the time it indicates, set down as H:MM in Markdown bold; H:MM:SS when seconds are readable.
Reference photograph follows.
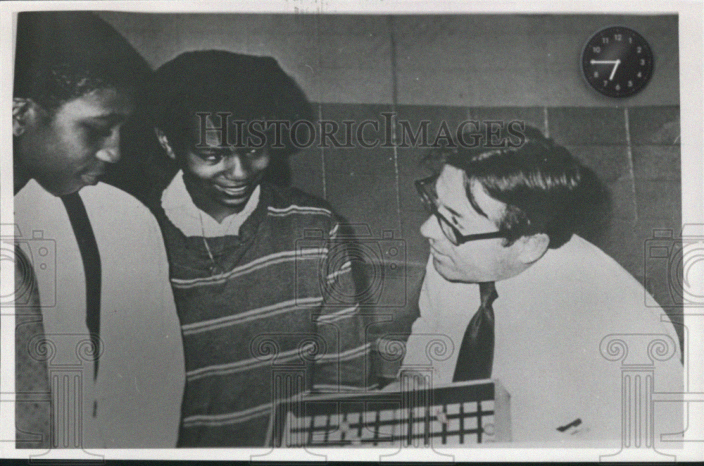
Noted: **6:45**
